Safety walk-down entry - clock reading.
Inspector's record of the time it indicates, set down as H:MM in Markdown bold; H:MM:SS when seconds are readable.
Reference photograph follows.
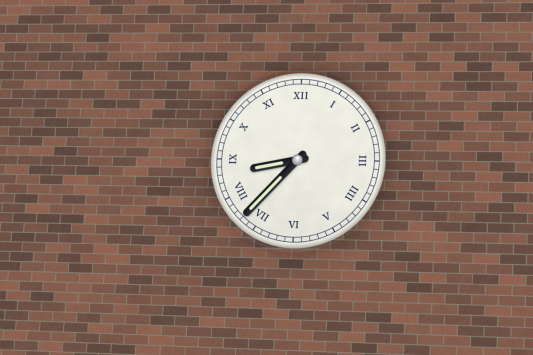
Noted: **8:37**
